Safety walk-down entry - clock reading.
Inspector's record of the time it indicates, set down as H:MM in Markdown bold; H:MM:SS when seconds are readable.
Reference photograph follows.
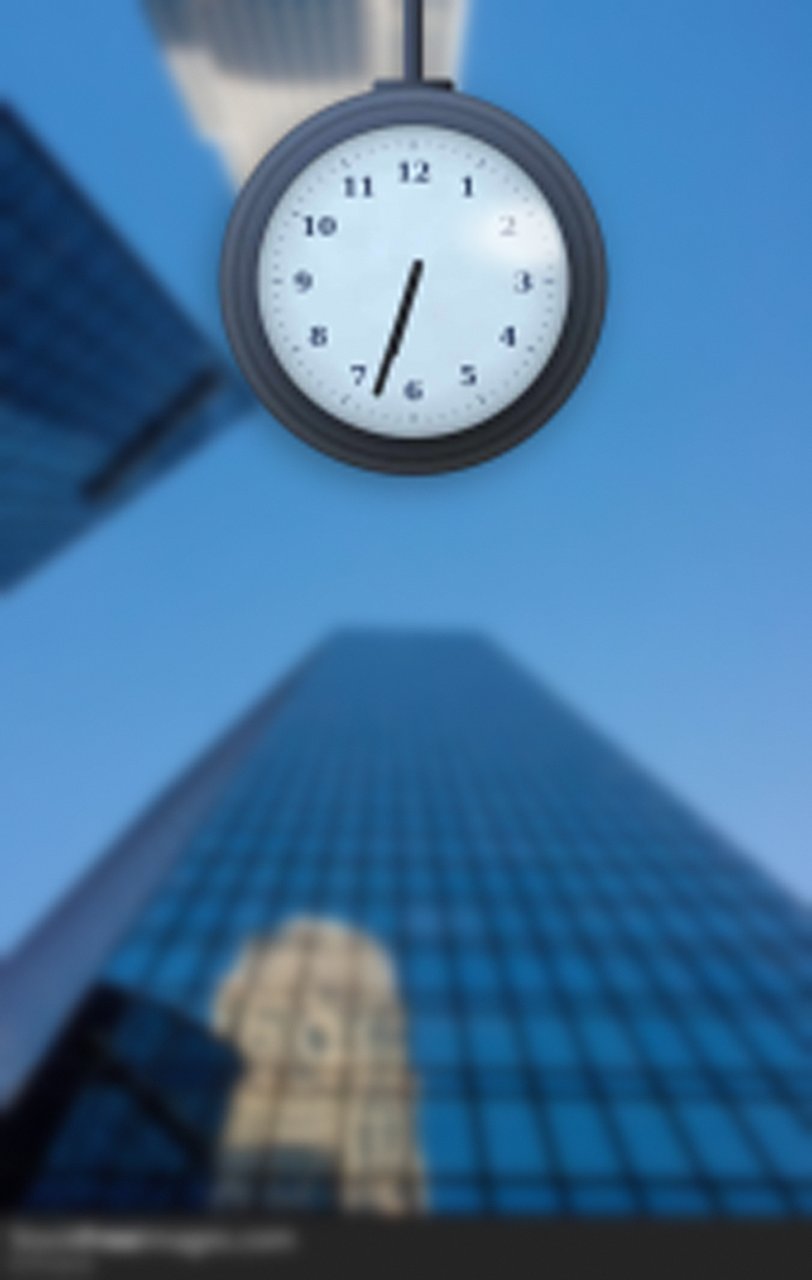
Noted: **6:33**
